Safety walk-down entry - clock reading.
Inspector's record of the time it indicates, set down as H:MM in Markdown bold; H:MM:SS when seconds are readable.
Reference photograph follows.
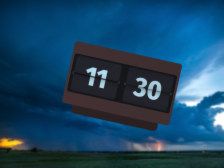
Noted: **11:30**
